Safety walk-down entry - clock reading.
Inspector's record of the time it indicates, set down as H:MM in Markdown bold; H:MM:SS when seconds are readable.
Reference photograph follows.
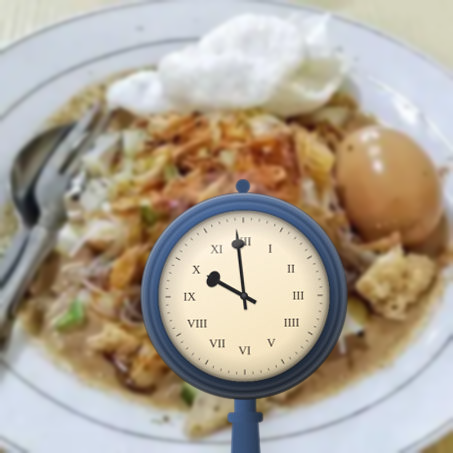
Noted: **9:59**
